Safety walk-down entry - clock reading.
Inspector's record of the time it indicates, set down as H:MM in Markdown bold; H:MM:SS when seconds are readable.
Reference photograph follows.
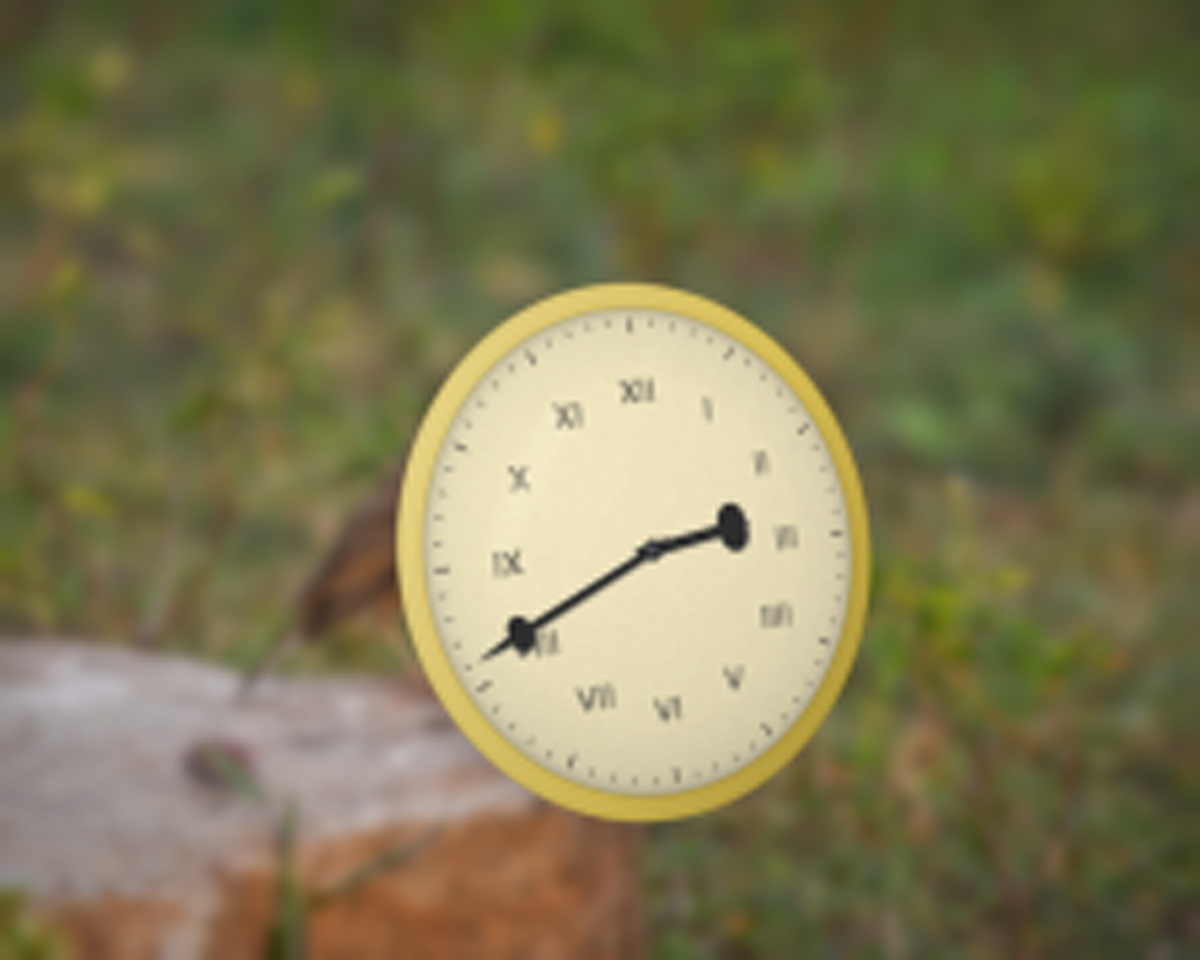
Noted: **2:41**
